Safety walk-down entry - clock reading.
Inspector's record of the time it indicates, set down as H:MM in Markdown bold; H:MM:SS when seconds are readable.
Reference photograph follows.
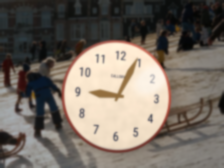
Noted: **9:04**
